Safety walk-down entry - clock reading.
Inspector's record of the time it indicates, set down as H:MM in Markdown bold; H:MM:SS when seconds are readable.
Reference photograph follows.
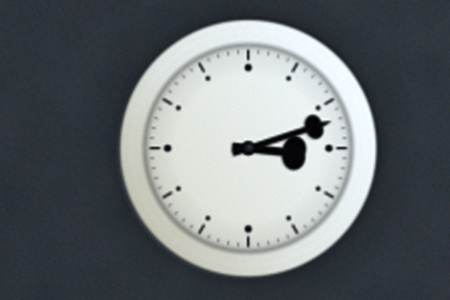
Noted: **3:12**
